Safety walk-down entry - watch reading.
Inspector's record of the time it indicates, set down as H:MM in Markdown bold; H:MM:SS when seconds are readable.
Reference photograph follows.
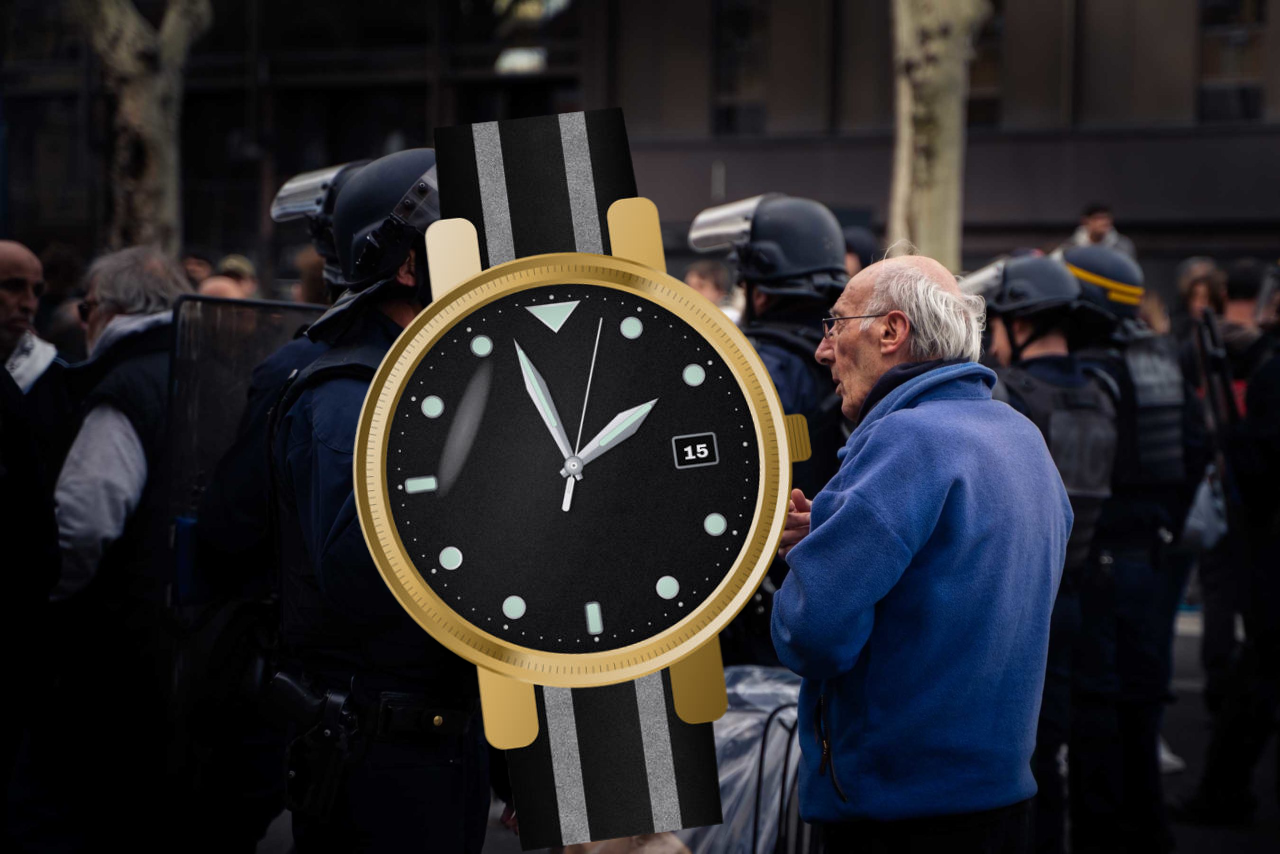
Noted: **1:57:03**
